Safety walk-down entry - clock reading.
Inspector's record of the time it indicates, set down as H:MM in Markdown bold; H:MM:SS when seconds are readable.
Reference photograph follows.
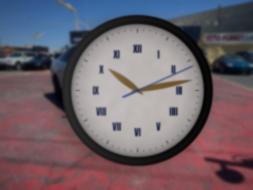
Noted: **10:13:11**
